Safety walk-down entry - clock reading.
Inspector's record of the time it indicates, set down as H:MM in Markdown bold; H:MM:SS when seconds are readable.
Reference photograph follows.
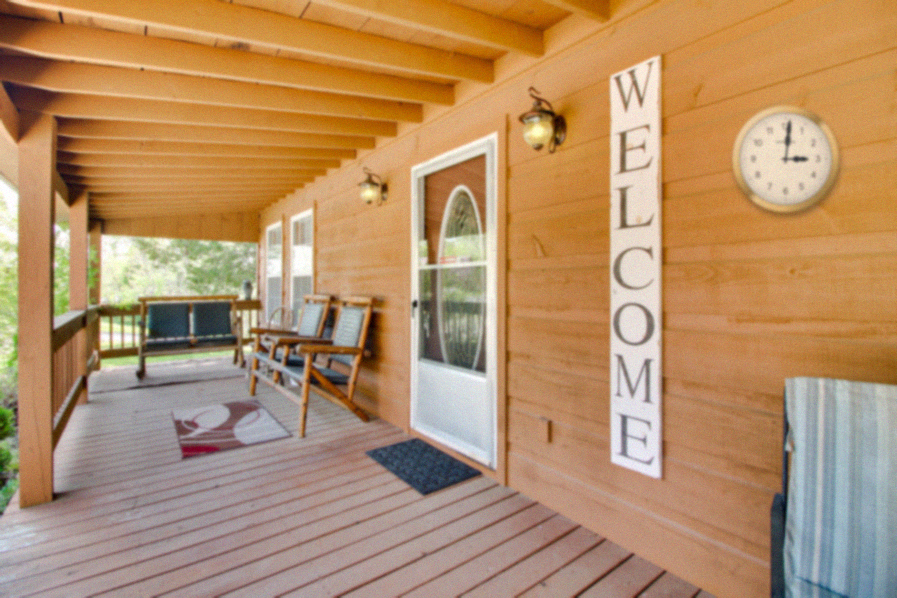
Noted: **3:01**
